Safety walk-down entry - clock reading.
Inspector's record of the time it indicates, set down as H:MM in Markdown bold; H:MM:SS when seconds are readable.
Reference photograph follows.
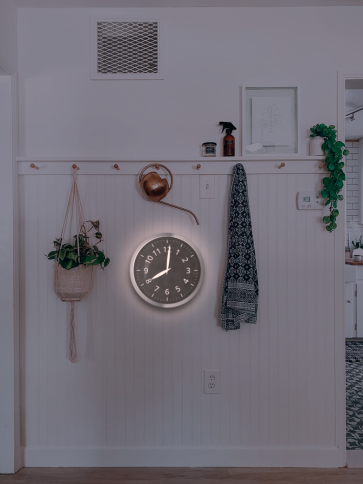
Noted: **8:01**
